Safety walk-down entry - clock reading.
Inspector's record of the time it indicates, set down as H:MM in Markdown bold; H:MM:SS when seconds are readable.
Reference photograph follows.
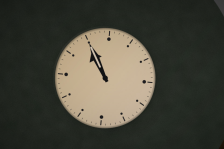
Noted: **10:55**
